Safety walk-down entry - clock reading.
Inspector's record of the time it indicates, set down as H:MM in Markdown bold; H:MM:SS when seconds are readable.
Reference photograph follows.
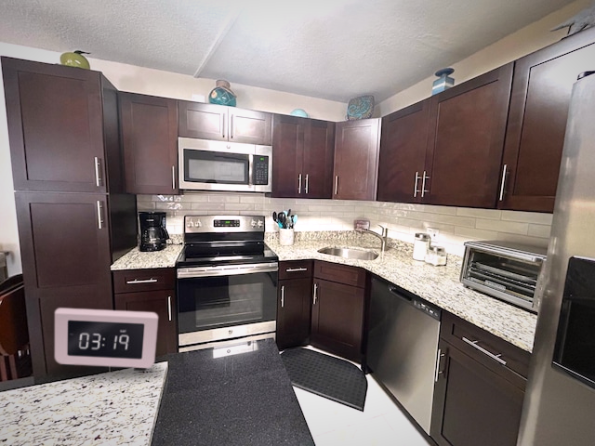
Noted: **3:19**
